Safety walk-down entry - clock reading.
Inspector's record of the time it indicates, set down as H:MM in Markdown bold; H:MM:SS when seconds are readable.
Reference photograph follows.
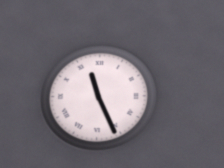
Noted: **11:26**
